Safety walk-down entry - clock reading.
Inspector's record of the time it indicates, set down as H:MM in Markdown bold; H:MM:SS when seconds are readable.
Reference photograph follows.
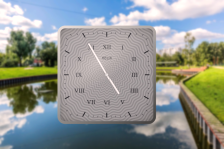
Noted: **4:55**
